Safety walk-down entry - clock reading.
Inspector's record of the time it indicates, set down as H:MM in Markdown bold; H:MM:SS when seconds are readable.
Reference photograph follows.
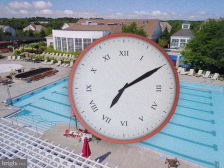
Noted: **7:10**
